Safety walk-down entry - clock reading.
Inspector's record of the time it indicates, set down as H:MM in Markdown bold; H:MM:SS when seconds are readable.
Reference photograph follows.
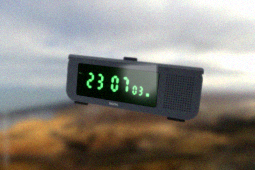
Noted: **23:07:03**
